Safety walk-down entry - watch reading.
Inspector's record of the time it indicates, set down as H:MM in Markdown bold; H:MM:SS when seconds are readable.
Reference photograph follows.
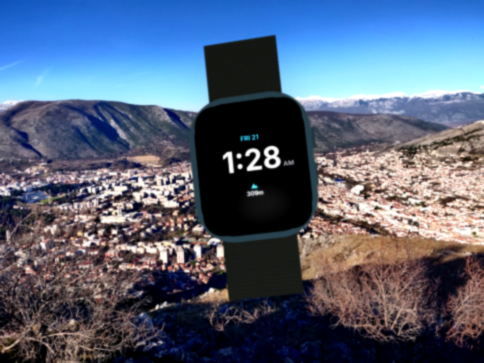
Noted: **1:28**
